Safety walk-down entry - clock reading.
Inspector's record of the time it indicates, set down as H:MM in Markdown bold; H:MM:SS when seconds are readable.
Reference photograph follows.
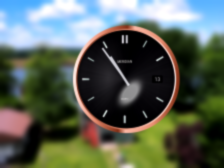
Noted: **10:54**
